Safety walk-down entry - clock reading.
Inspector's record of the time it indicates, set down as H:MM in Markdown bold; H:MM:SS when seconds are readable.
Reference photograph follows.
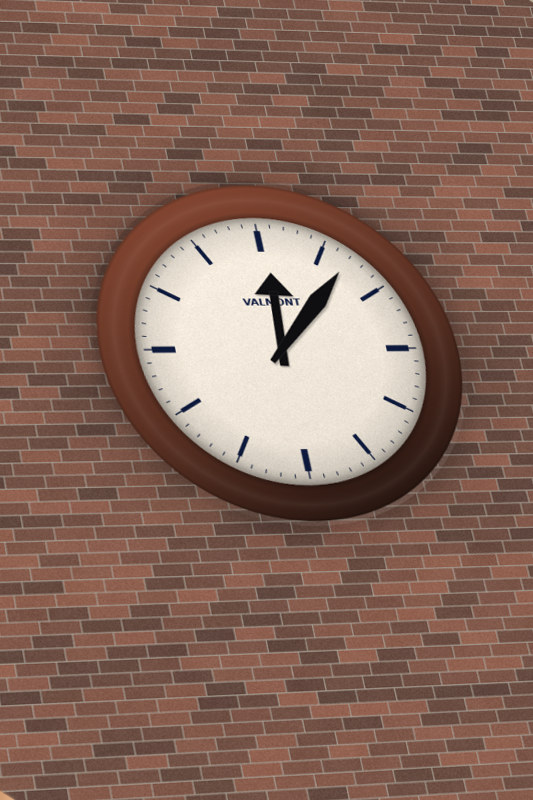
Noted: **12:07**
